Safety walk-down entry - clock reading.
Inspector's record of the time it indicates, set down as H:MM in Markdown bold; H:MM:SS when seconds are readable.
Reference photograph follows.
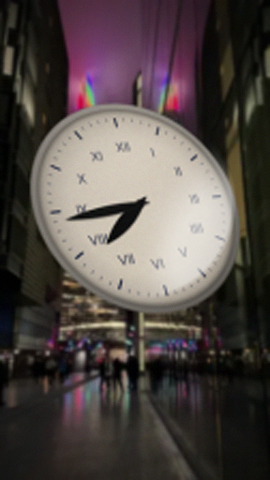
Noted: **7:44**
